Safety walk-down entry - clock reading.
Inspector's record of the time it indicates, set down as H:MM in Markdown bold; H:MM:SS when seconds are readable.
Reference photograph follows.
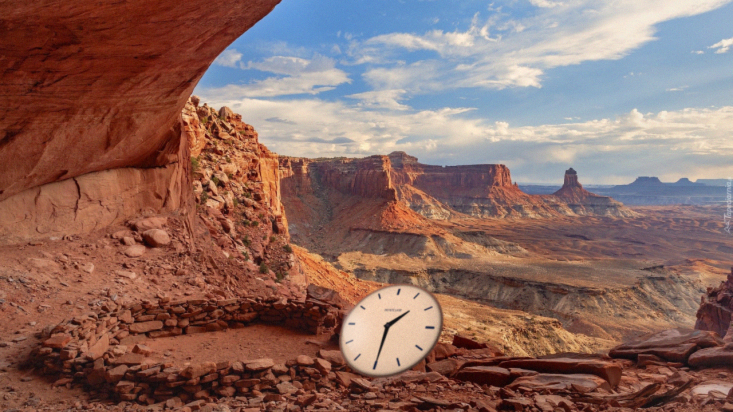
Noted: **1:30**
